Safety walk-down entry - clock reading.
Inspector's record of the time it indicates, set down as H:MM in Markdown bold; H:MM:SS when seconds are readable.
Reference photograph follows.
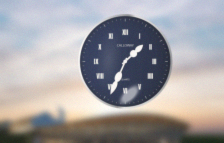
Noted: **1:34**
